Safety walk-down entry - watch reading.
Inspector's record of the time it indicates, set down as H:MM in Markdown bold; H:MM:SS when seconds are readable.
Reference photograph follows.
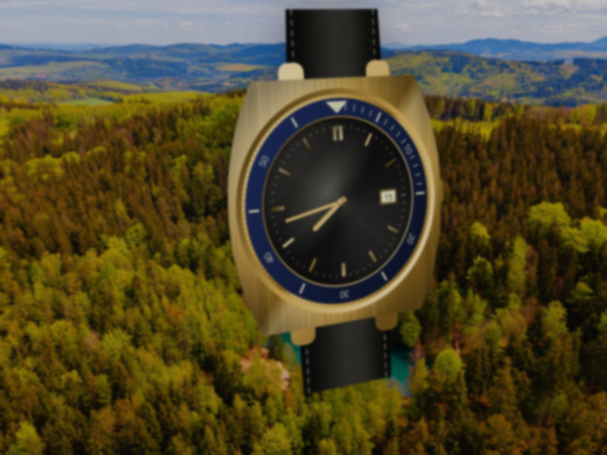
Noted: **7:43**
